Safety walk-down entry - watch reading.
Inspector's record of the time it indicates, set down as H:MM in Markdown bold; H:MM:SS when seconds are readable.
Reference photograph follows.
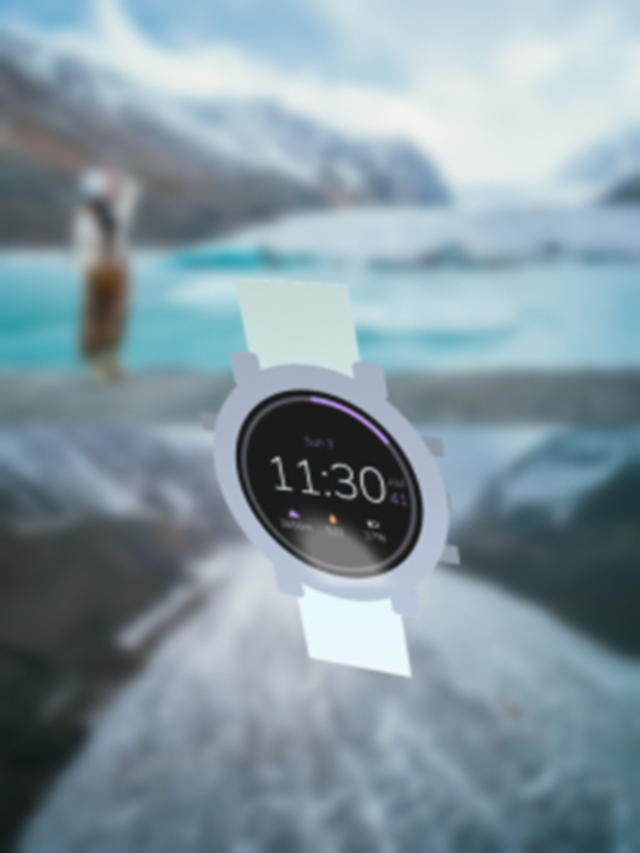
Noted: **11:30**
